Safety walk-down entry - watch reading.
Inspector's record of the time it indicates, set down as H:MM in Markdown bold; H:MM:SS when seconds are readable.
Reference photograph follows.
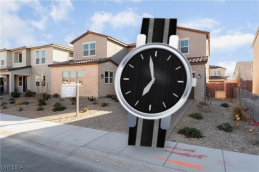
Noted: **6:58**
